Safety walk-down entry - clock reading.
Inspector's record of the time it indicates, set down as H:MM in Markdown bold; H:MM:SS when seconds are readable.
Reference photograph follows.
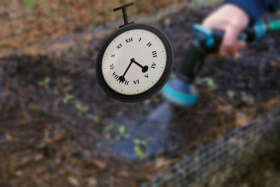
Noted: **4:37**
